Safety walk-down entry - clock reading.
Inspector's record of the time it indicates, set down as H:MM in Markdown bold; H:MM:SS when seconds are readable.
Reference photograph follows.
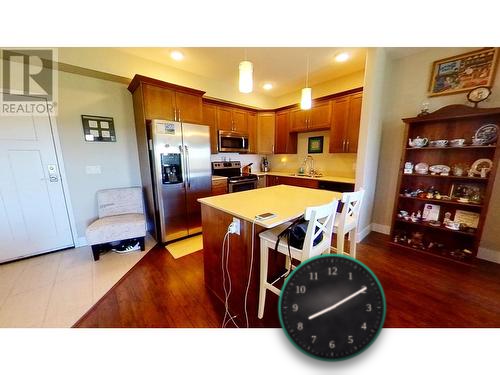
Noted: **8:10**
